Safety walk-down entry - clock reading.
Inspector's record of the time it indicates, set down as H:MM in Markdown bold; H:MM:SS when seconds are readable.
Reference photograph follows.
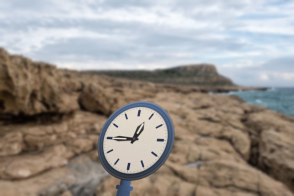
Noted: **12:45**
